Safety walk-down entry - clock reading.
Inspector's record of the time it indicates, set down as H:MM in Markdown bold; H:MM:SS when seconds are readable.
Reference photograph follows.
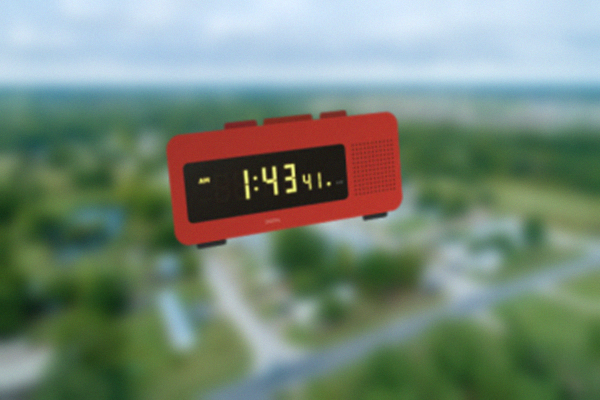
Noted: **1:43:41**
